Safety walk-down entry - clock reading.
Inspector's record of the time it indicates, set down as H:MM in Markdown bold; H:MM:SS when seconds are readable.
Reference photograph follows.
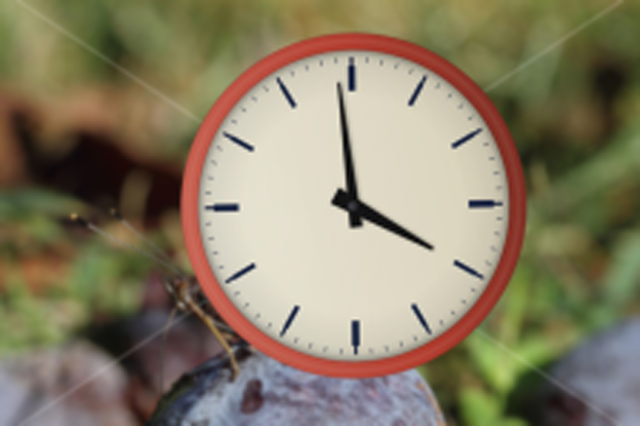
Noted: **3:59**
